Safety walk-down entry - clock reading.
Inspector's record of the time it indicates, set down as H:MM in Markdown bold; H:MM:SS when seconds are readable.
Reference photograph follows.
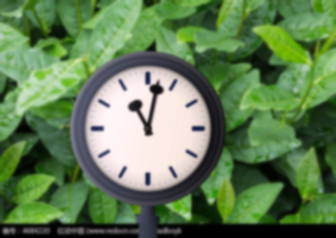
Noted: **11:02**
